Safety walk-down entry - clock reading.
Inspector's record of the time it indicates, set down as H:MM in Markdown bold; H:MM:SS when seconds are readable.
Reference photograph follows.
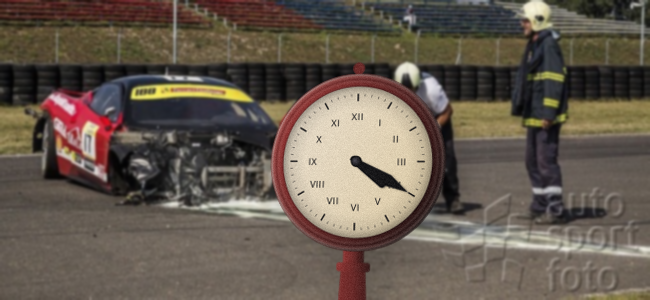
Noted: **4:20**
